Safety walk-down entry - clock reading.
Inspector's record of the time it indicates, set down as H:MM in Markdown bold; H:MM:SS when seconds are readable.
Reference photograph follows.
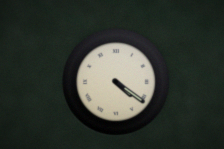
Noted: **4:21**
